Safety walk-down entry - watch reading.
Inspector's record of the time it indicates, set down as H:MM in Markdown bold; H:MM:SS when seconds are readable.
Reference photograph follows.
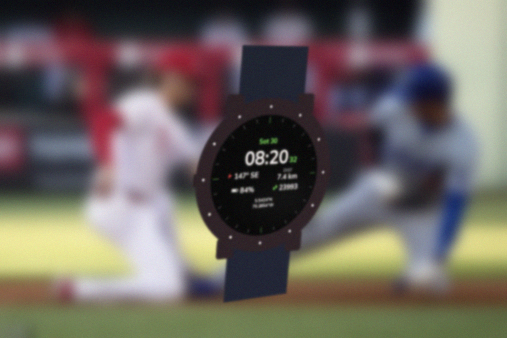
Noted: **8:20**
